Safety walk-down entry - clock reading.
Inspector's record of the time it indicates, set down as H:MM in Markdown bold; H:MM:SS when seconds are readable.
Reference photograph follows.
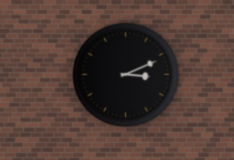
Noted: **3:11**
